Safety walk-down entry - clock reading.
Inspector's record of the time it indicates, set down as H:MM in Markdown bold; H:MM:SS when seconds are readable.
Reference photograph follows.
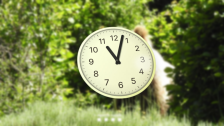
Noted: **11:03**
